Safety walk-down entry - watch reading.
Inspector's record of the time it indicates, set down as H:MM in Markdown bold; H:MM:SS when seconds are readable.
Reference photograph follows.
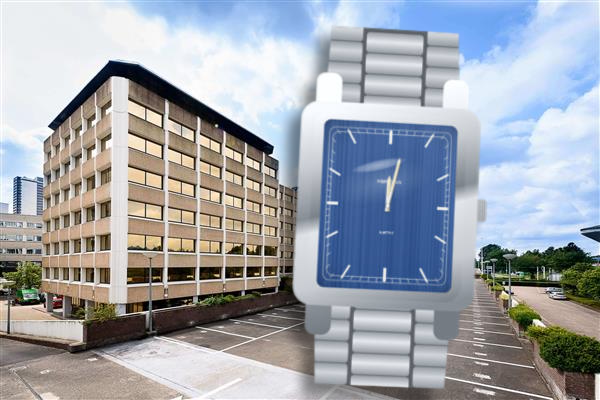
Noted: **12:02**
